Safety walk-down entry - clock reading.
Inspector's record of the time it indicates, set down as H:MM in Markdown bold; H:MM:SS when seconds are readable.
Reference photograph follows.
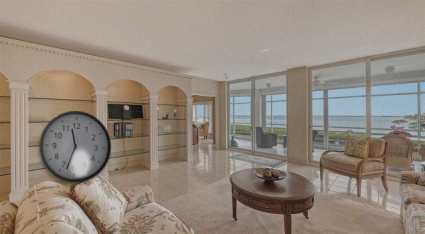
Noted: **11:33**
